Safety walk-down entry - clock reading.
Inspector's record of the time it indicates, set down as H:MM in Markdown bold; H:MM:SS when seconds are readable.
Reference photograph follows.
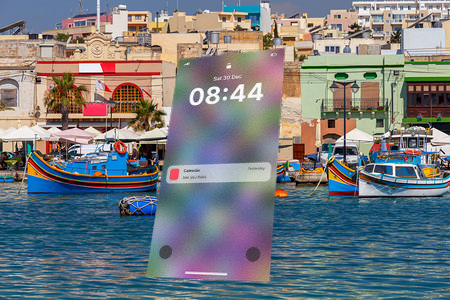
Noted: **8:44**
